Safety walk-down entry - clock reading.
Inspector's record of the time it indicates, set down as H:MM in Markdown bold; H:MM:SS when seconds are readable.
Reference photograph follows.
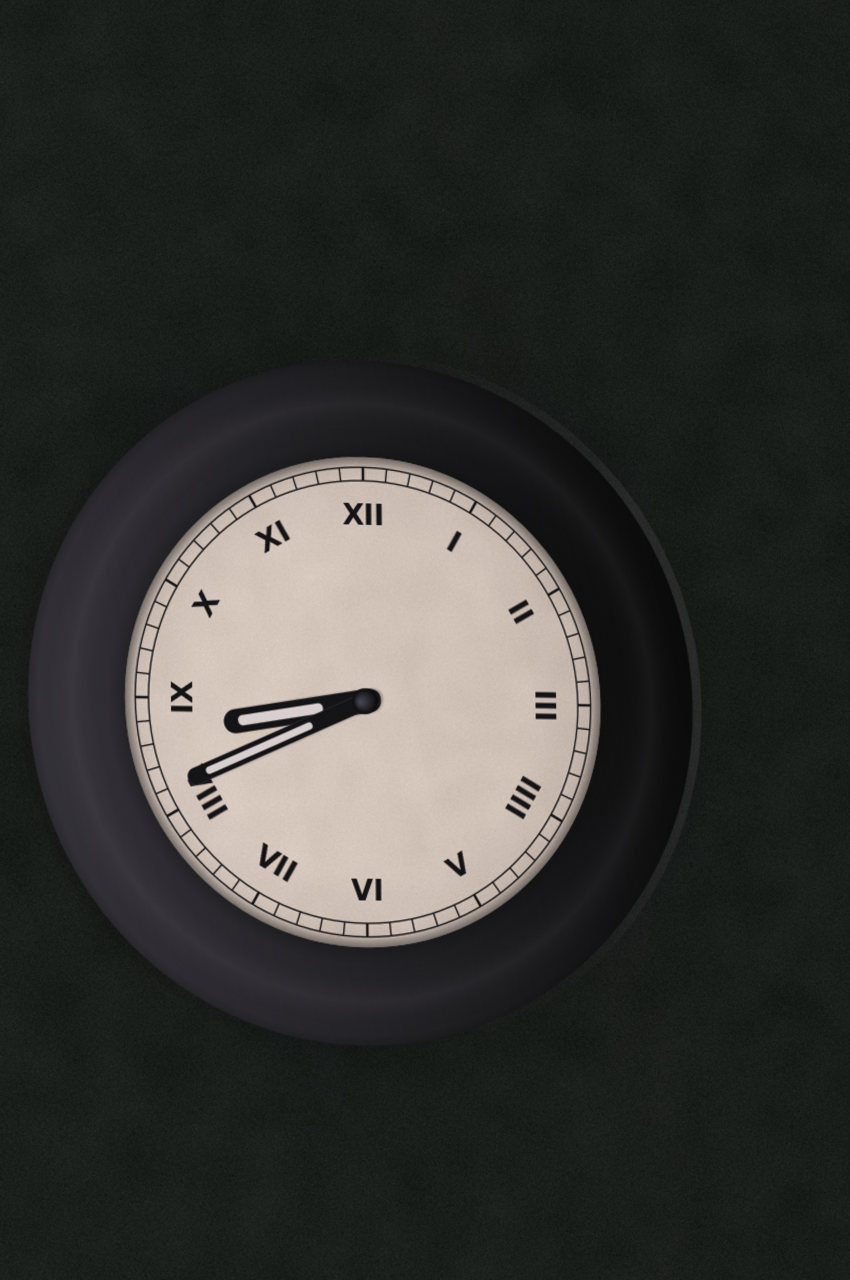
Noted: **8:41**
